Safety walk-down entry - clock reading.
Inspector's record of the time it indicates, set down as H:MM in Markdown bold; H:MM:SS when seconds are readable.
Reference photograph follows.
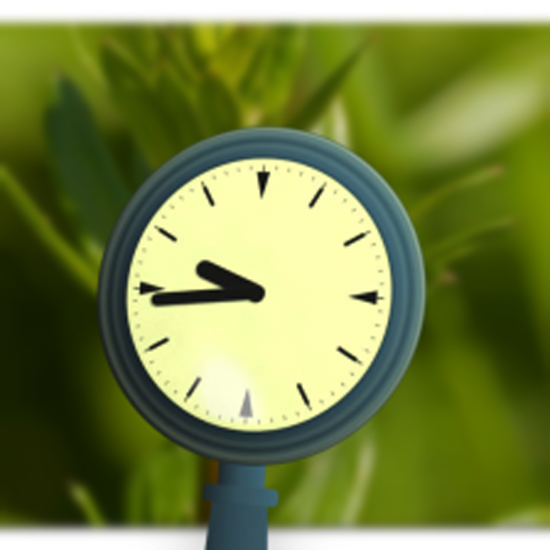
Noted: **9:44**
